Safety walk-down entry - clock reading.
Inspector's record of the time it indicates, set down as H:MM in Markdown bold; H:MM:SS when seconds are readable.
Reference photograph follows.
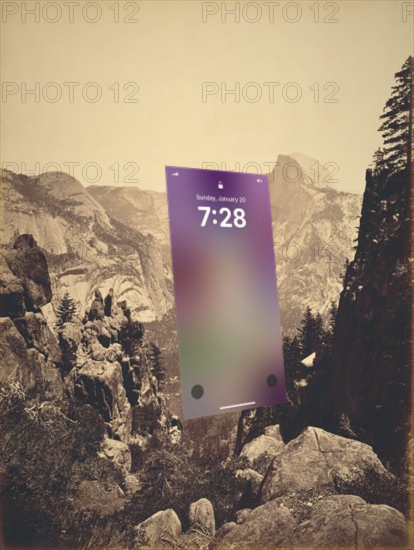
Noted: **7:28**
